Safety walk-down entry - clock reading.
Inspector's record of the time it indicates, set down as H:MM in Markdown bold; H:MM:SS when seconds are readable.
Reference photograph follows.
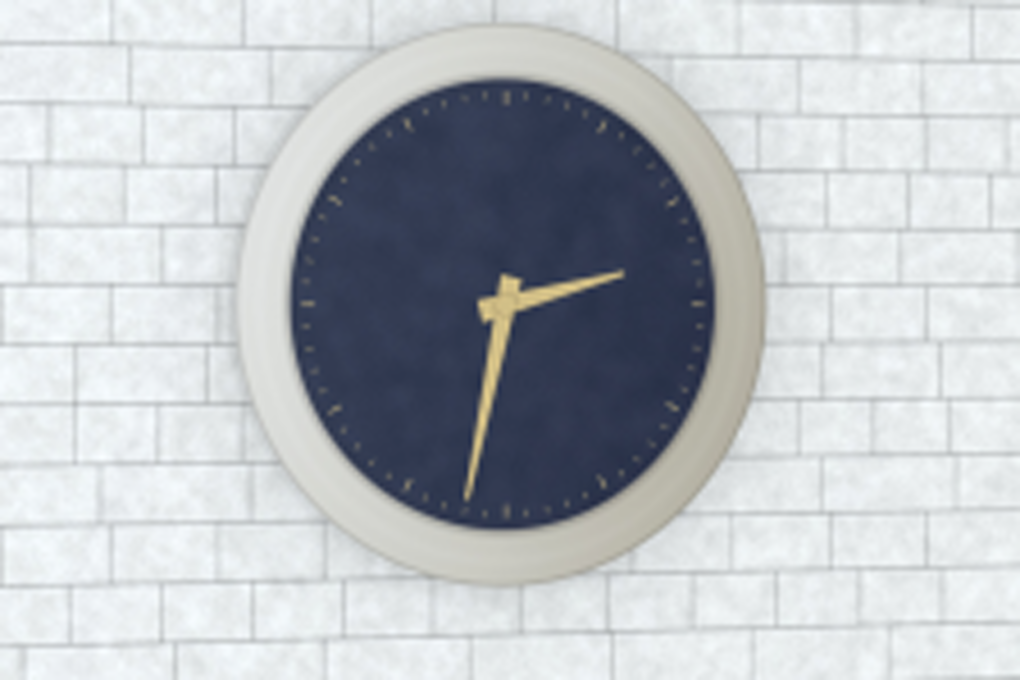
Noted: **2:32**
